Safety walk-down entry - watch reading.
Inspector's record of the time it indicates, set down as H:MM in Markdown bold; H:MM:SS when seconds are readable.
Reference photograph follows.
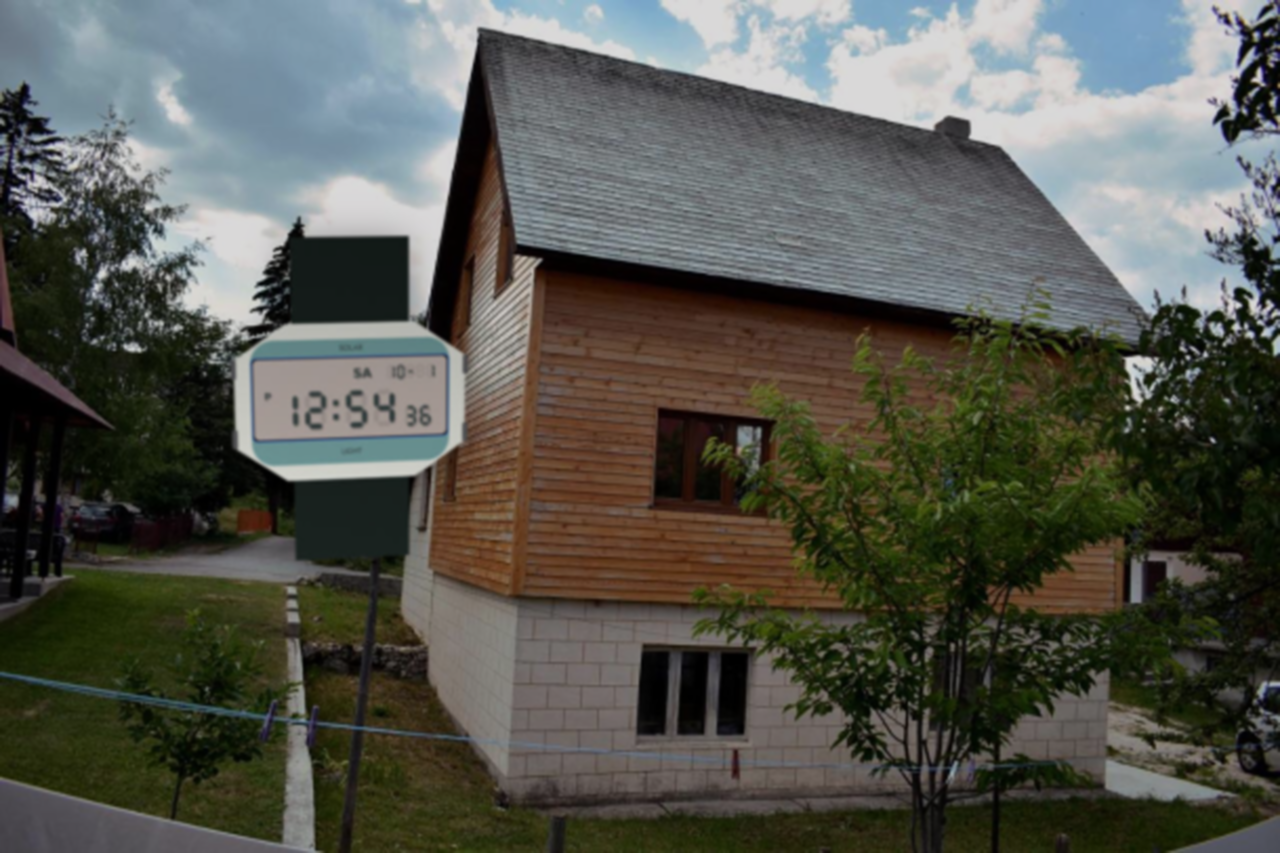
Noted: **12:54:36**
